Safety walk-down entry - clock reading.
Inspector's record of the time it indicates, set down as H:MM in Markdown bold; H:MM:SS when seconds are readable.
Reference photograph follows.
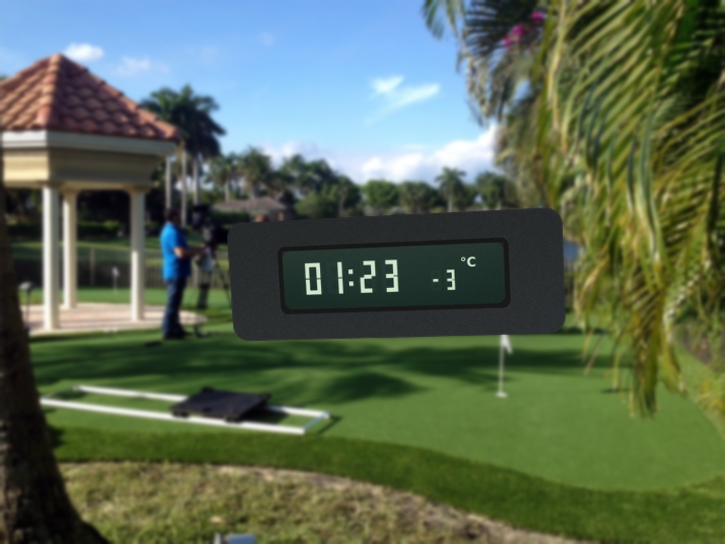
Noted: **1:23**
